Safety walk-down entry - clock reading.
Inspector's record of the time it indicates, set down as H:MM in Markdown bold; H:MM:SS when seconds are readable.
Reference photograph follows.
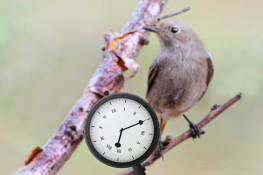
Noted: **7:15**
